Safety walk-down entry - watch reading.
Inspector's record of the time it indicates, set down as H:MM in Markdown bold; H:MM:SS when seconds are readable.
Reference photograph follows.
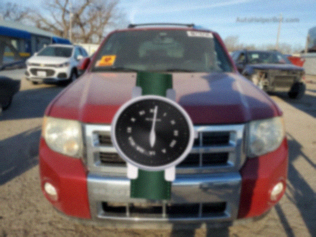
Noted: **6:01**
